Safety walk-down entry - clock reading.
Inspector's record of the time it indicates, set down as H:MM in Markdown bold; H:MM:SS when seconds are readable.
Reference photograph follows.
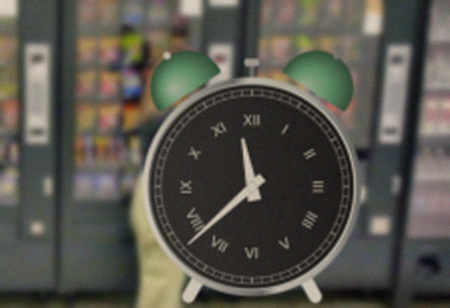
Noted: **11:38**
